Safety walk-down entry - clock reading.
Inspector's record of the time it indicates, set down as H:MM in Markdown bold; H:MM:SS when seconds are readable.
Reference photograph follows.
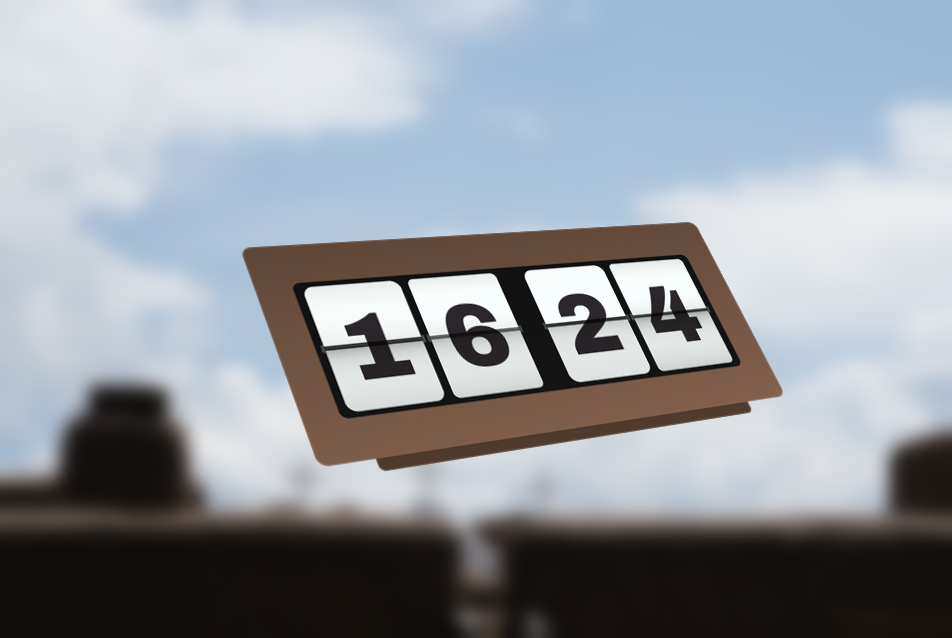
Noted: **16:24**
